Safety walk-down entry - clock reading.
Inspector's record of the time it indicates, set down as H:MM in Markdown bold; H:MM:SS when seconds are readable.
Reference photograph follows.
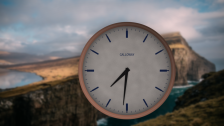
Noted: **7:31**
